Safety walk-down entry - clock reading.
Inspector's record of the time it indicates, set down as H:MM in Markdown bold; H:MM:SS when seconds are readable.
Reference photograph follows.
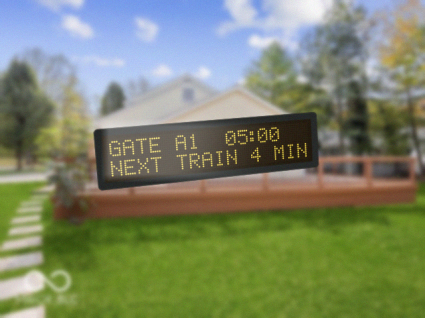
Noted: **5:00**
